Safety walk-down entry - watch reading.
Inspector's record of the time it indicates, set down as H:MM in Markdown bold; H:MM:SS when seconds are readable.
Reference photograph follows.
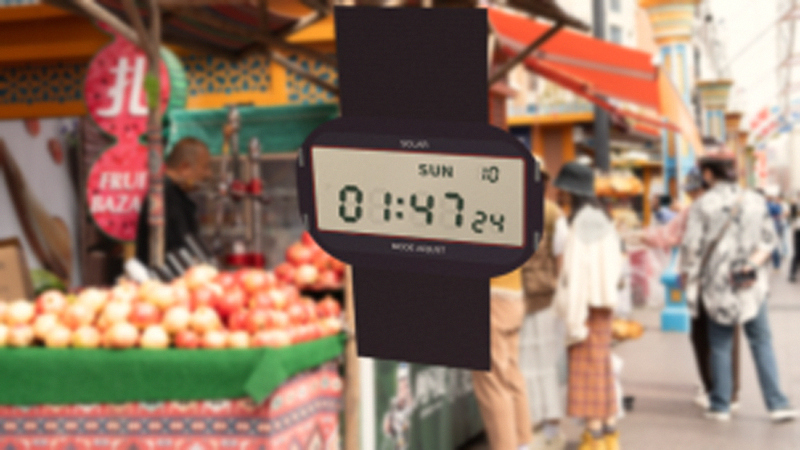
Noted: **1:47:24**
